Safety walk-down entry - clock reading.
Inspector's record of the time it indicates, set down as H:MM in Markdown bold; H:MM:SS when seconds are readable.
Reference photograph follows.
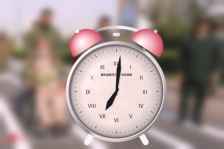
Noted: **7:01**
